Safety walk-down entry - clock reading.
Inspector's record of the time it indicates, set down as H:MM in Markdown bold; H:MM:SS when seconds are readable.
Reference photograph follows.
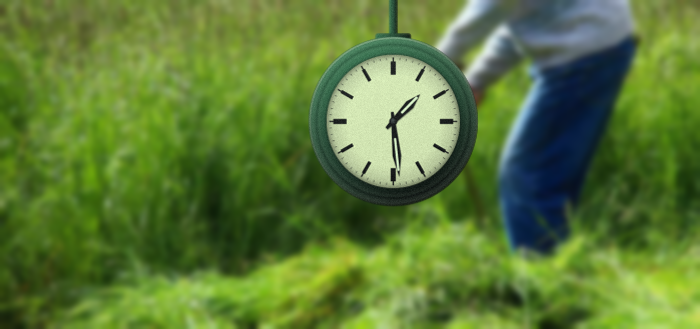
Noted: **1:29**
